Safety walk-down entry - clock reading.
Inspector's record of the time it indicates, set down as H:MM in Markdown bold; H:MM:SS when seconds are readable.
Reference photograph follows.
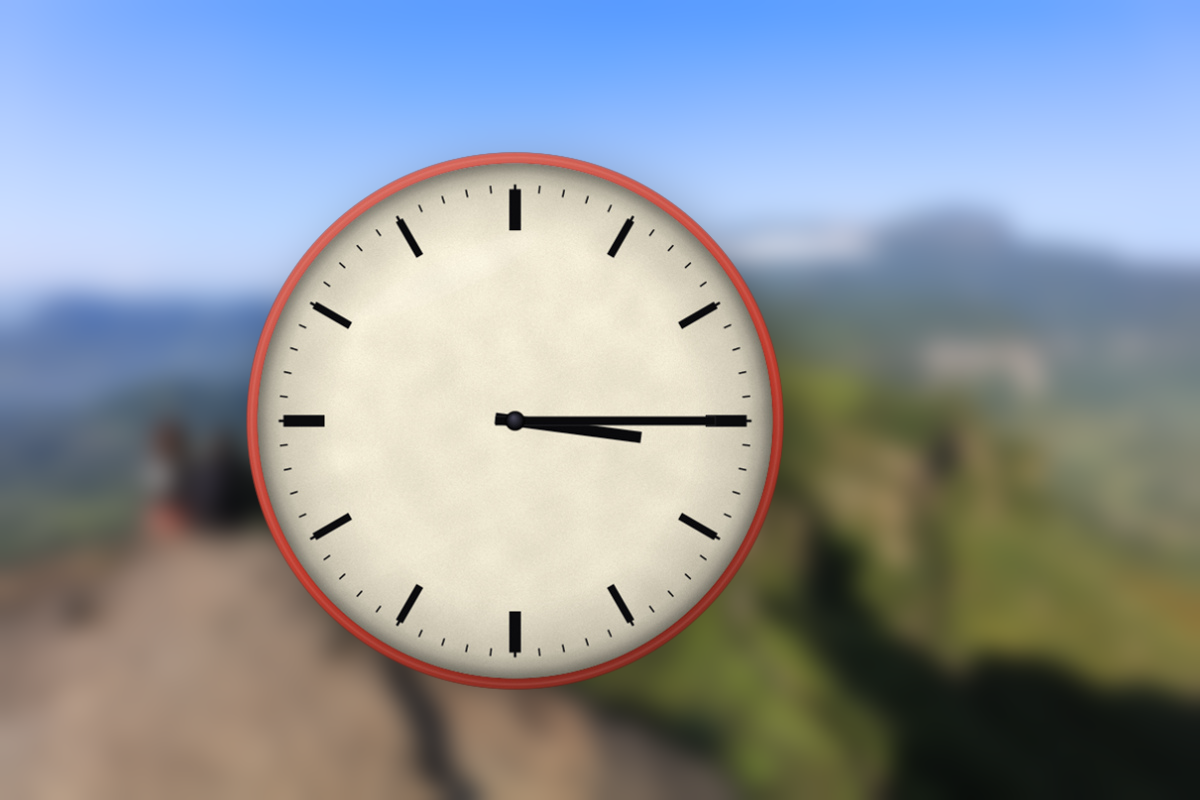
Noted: **3:15**
